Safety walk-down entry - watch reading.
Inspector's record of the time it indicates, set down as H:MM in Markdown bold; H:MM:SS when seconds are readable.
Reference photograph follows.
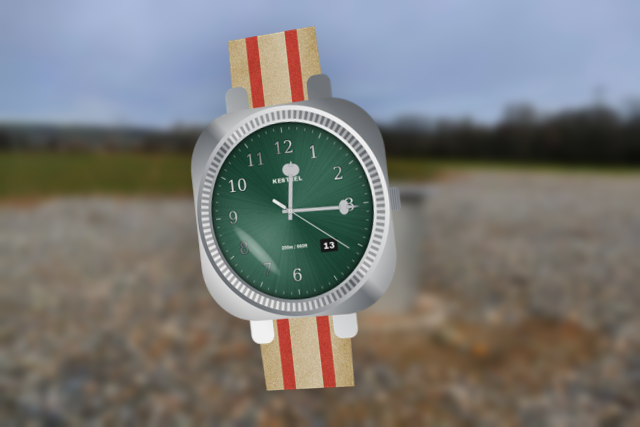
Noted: **12:15:21**
